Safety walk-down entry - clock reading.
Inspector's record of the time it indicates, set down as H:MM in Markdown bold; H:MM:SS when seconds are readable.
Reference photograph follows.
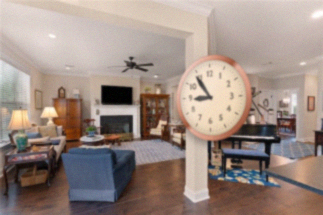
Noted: **8:54**
